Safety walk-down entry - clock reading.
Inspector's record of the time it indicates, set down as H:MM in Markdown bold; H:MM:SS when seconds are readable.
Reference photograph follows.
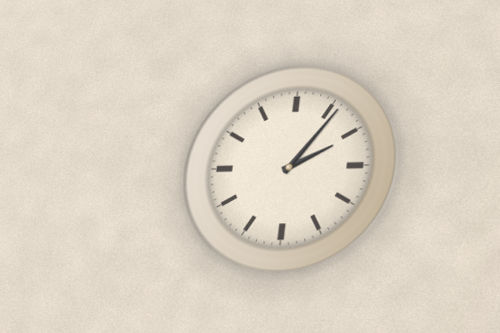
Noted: **2:06**
